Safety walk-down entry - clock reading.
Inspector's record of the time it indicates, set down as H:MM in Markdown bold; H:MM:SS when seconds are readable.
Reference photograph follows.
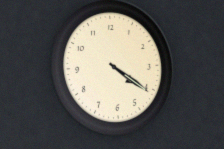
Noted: **4:21**
